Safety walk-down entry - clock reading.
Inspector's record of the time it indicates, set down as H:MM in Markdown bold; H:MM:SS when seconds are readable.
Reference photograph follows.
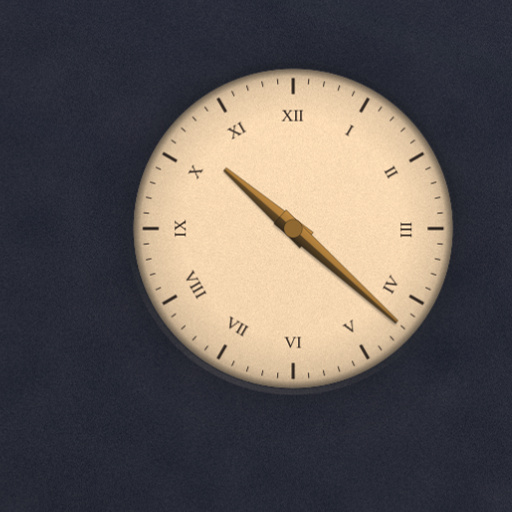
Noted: **10:22**
